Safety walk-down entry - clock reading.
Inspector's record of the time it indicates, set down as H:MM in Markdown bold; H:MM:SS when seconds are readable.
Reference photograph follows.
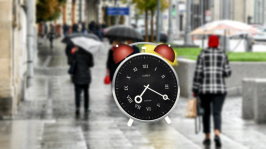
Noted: **7:20**
